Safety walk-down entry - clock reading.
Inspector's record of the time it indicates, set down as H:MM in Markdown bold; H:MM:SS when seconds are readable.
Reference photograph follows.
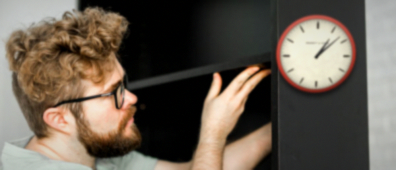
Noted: **1:08**
